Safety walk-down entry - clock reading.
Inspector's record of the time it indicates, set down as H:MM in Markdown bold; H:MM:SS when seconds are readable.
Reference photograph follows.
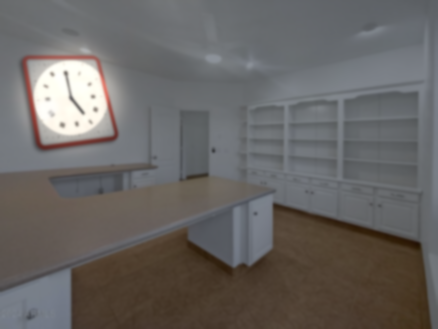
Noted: **5:00**
